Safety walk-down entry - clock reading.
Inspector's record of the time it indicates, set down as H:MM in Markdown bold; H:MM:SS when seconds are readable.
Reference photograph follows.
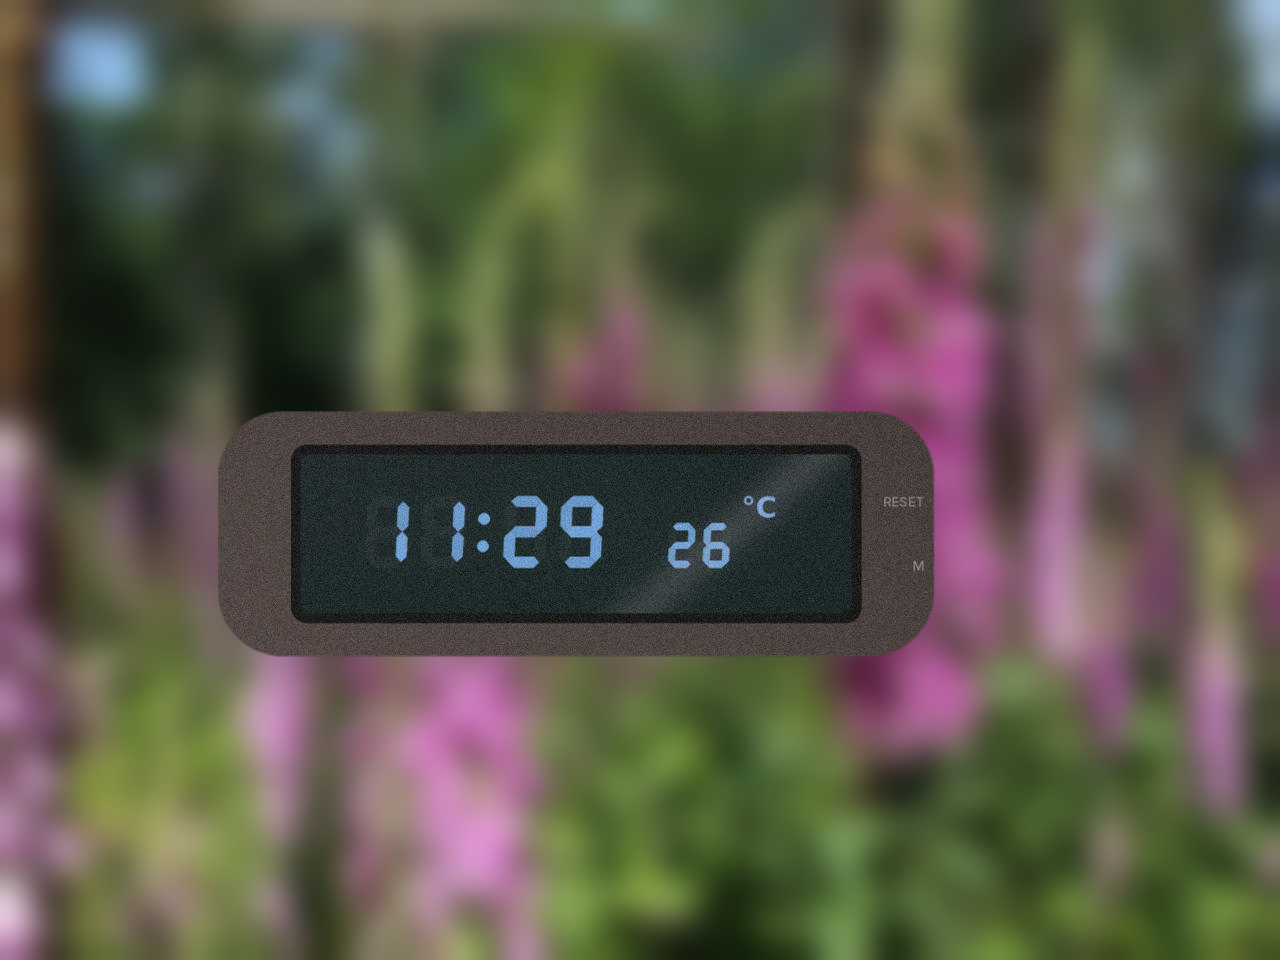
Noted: **11:29**
